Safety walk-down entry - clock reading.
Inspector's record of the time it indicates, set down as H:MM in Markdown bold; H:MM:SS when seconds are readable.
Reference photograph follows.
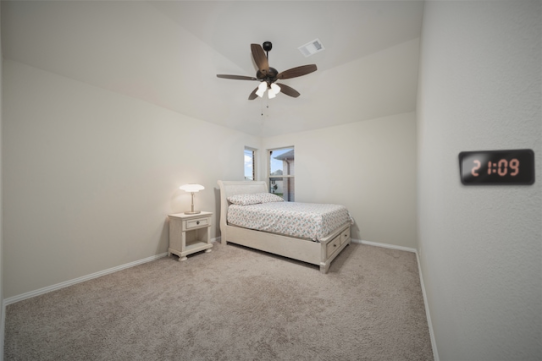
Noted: **21:09**
